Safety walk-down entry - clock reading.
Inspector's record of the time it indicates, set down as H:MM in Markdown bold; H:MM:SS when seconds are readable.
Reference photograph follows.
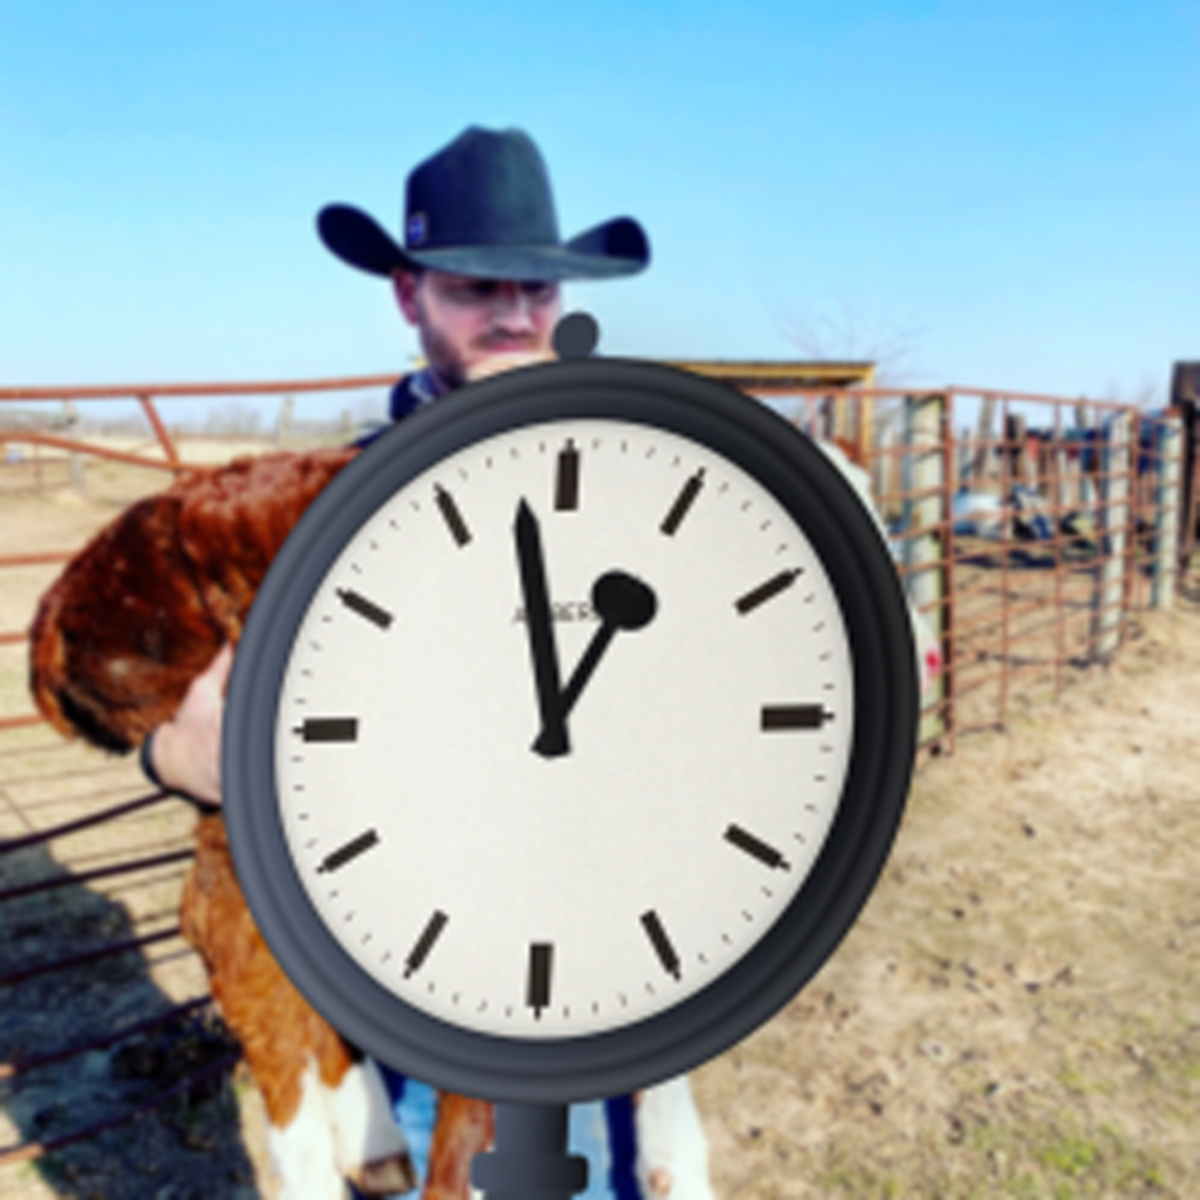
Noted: **12:58**
